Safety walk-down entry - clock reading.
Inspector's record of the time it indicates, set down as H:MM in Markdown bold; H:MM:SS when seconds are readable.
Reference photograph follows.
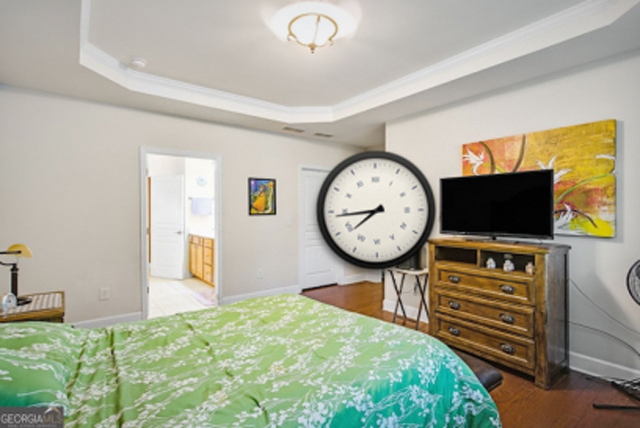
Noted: **7:44**
